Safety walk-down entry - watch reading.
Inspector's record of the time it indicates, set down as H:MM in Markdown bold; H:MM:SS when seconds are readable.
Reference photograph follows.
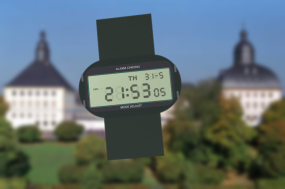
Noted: **21:53:05**
